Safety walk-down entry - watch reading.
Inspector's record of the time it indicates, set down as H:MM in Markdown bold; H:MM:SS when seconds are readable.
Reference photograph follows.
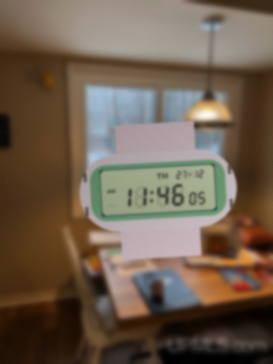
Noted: **11:46:05**
